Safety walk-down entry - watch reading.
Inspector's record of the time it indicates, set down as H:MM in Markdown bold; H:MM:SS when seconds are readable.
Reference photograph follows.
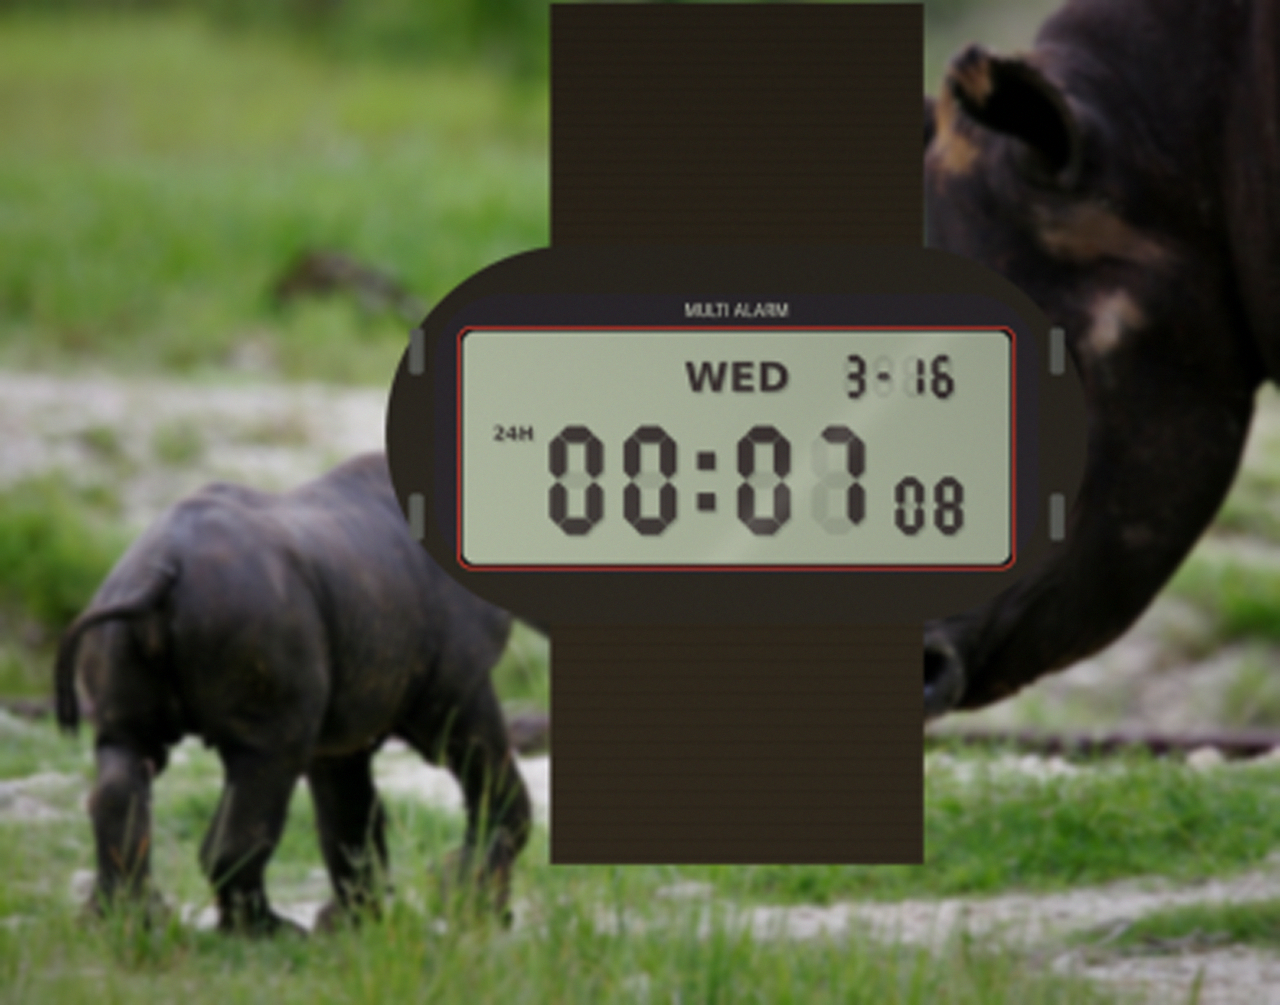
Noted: **0:07:08**
